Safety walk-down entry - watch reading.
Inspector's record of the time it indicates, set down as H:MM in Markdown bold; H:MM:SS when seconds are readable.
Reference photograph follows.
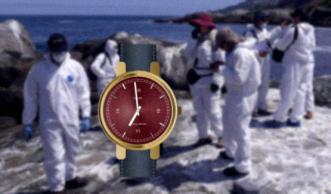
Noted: **6:59**
